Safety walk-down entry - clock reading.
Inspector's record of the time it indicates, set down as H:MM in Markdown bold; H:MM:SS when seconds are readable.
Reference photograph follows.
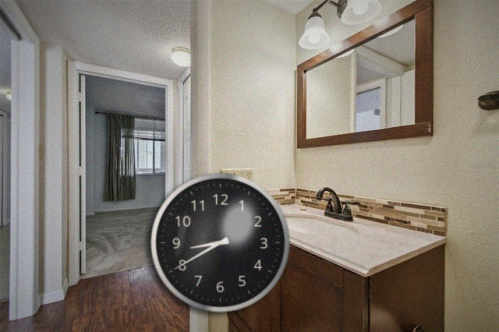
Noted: **8:40**
